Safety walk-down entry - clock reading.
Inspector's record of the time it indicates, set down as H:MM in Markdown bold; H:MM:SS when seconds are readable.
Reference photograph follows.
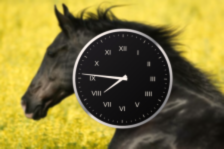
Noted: **7:46**
